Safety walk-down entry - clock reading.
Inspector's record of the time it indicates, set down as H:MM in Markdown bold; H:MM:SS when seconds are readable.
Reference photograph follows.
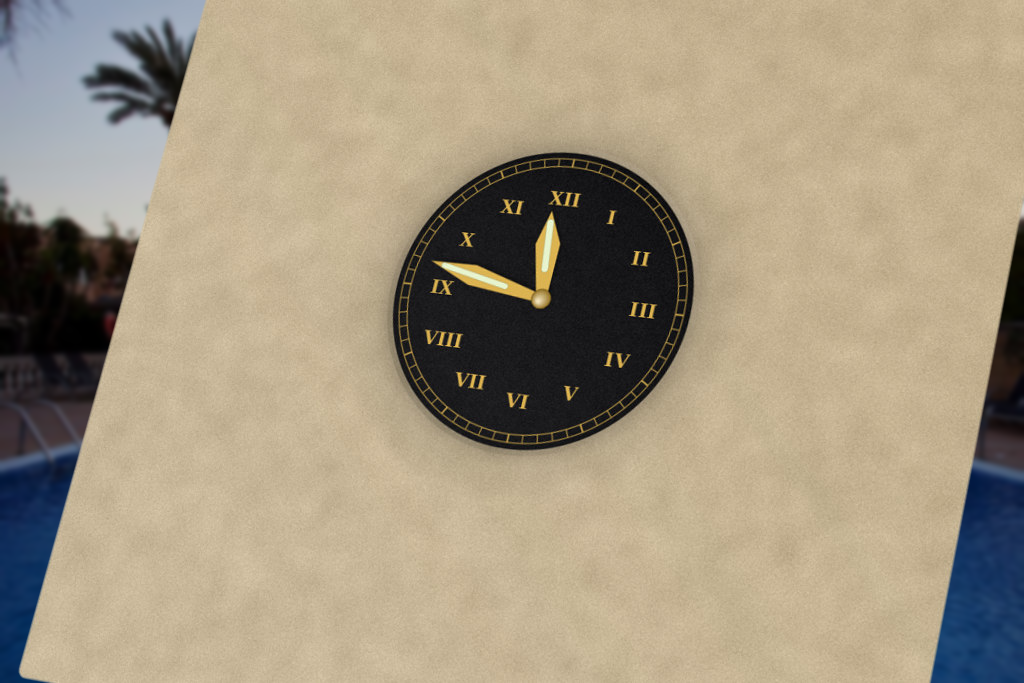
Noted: **11:47**
